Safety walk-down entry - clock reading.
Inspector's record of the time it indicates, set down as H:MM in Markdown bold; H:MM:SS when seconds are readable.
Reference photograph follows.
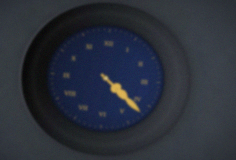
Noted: **4:22**
